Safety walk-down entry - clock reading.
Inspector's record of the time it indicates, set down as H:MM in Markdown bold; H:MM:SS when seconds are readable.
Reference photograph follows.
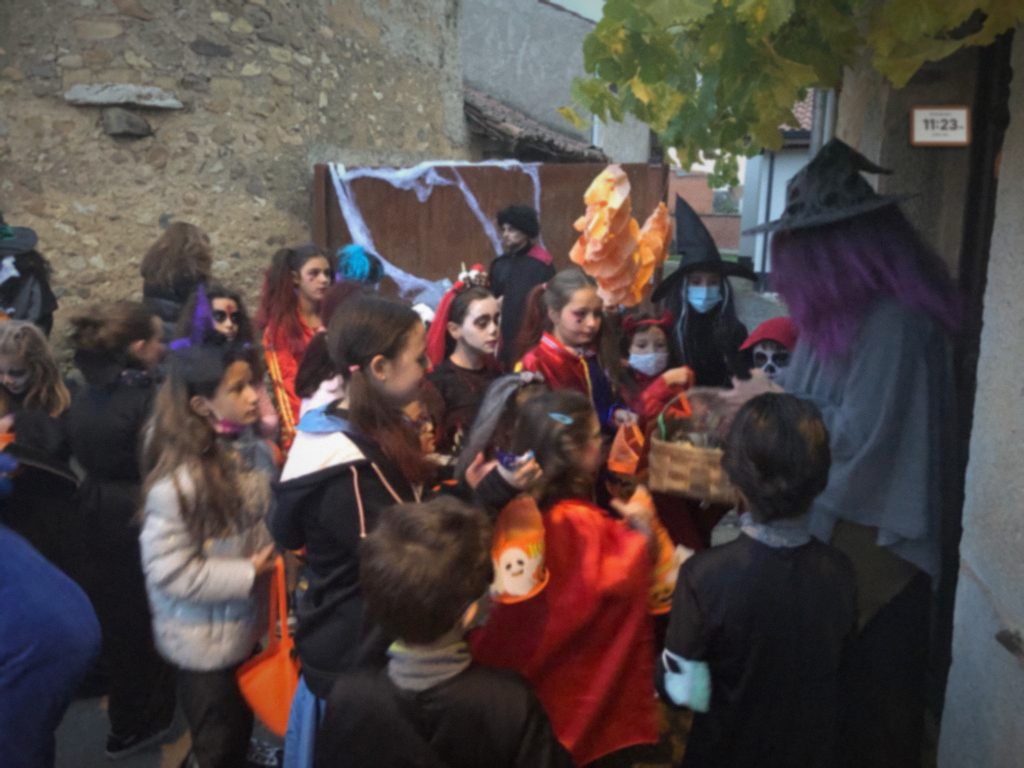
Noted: **11:23**
